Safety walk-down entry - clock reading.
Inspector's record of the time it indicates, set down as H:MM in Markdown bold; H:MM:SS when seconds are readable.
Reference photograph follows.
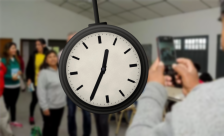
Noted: **12:35**
